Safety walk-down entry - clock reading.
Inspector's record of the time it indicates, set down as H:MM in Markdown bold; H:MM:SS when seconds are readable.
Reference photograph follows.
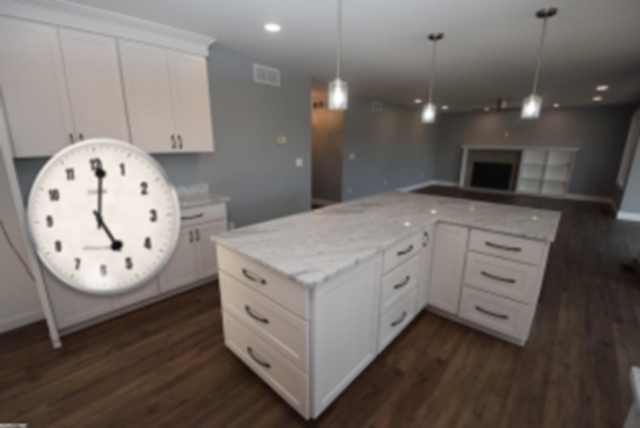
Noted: **5:01**
